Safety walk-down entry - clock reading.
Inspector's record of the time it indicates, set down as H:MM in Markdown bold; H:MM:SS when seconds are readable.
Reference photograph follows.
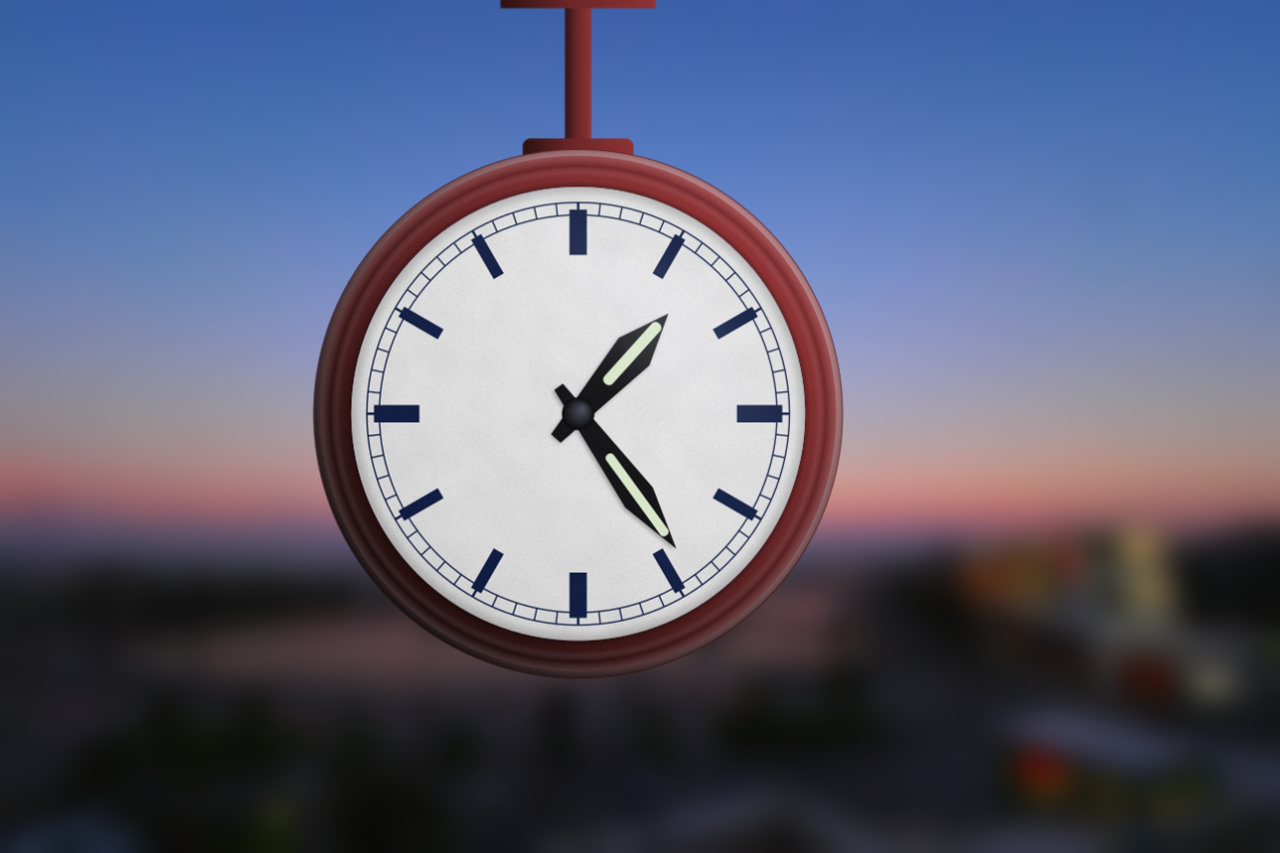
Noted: **1:24**
